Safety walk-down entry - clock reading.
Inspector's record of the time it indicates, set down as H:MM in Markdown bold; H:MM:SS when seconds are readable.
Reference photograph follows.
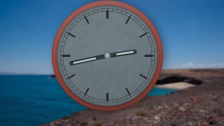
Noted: **2:43**
